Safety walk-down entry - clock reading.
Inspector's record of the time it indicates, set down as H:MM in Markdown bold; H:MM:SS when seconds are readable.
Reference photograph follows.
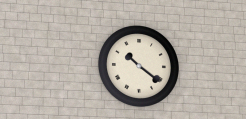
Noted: **10:21**
